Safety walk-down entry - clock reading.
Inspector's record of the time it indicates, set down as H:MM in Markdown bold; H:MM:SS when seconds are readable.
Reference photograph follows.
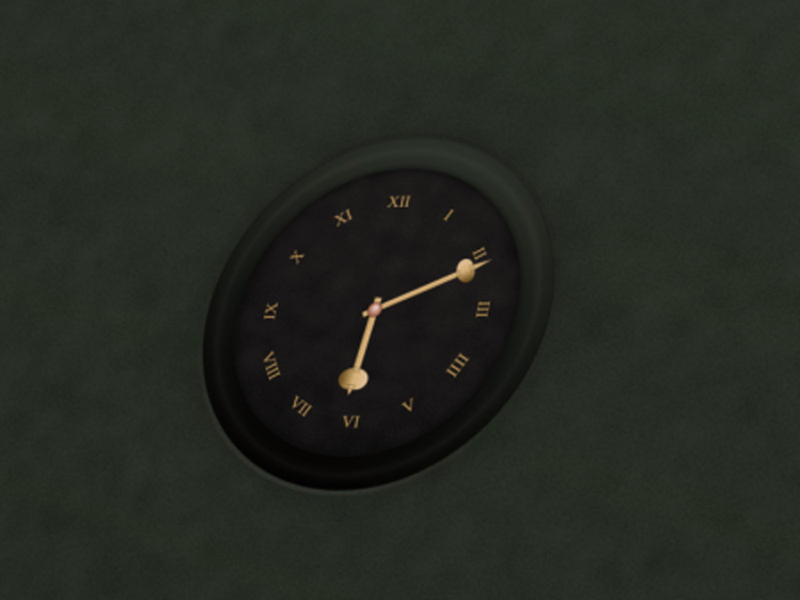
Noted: **6:11**
